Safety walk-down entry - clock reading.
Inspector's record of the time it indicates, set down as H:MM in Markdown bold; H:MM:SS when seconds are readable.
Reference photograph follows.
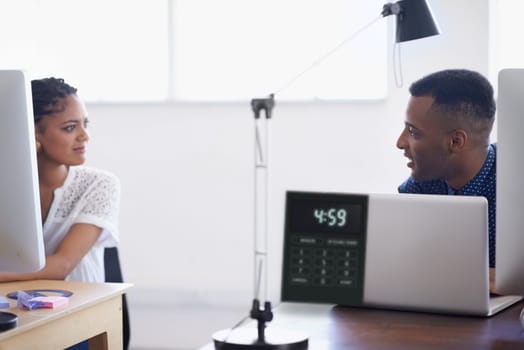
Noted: **4:59**
